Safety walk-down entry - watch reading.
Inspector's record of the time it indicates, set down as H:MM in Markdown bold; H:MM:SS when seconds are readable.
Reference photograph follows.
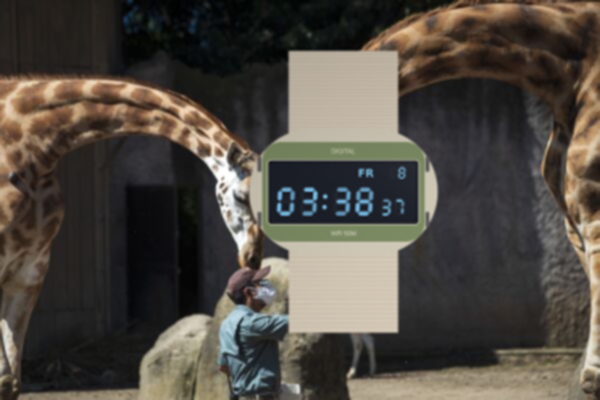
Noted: **3:38:37**
